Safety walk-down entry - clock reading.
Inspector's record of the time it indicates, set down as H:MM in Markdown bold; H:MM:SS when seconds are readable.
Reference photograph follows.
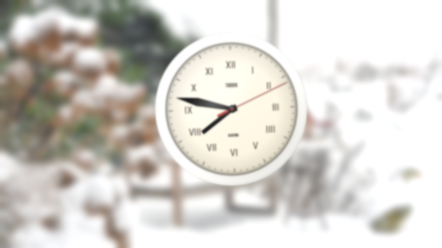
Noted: **7:47:11**
